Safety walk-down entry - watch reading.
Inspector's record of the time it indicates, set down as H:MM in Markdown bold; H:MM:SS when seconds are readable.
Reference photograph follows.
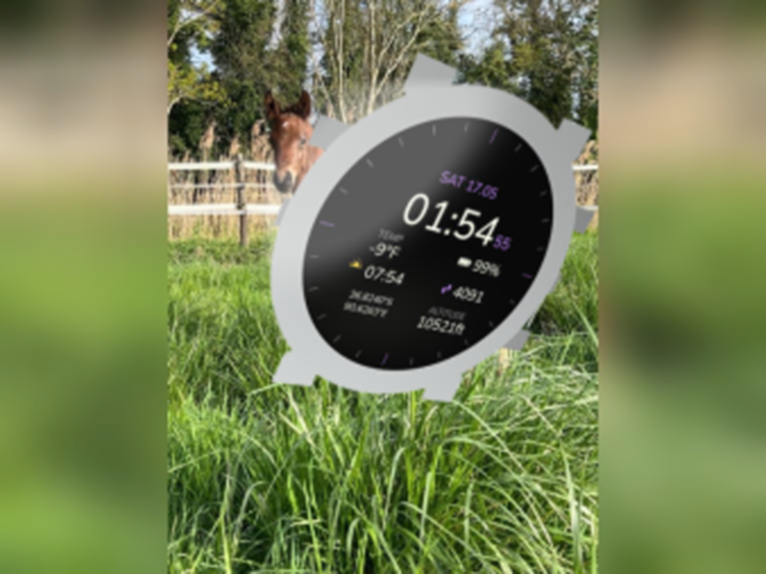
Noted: **1:54**
